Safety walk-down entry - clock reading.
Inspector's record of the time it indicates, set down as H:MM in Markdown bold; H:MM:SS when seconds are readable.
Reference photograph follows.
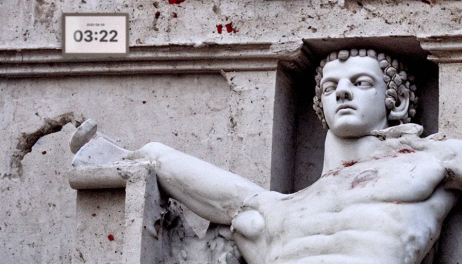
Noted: **3:22**
